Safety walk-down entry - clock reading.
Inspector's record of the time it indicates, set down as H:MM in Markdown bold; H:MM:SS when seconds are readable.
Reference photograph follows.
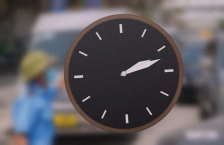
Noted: **2:12**
